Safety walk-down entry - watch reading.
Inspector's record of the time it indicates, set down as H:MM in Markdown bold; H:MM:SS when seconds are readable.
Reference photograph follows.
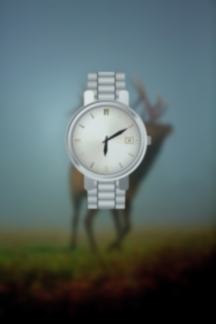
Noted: **6:10**
